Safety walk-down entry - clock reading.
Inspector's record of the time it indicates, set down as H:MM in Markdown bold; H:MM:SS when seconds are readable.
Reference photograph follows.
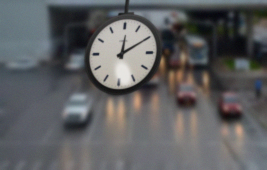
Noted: **12:10**
